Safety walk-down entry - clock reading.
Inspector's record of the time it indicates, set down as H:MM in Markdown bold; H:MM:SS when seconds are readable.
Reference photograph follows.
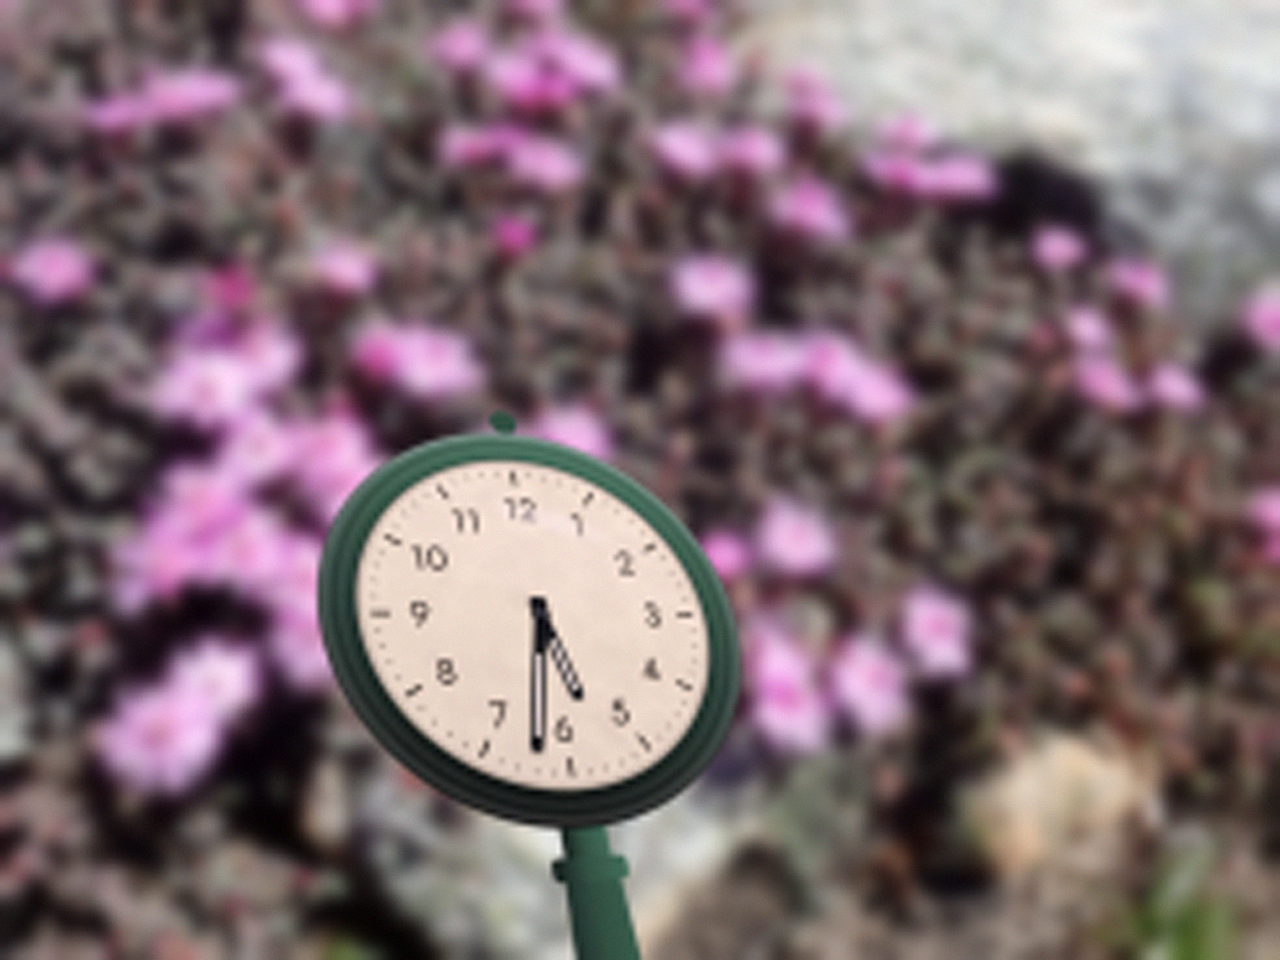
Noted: **5:32**
